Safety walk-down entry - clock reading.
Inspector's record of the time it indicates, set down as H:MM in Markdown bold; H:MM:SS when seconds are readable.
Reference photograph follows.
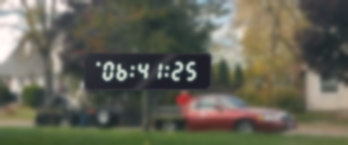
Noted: **6:41:25**
